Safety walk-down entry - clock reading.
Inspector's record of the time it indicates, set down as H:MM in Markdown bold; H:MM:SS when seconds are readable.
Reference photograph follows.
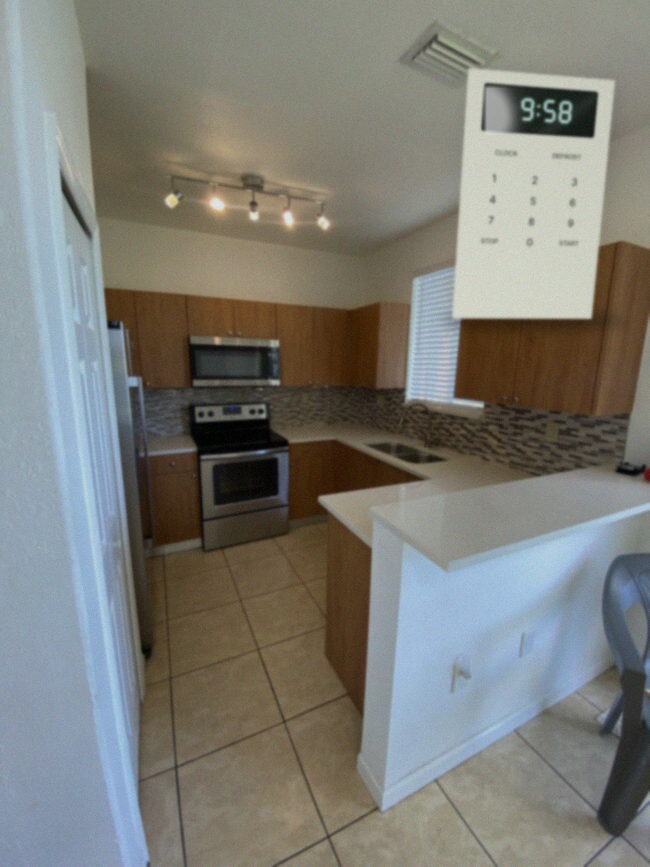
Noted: **9:58**
